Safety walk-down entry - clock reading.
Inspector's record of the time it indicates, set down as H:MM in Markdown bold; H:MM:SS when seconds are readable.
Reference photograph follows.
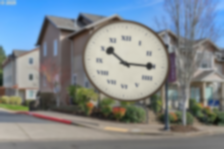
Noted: **10:15**
